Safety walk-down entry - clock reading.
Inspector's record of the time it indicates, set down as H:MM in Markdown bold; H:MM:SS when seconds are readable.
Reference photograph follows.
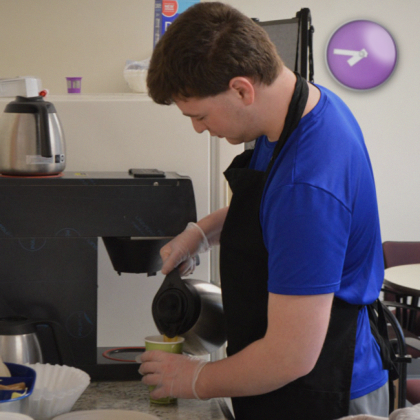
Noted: **7:46**
